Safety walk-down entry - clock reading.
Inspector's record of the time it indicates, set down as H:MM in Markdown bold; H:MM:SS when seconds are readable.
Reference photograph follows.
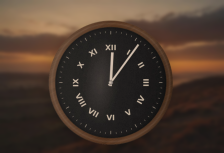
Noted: **12:06**
